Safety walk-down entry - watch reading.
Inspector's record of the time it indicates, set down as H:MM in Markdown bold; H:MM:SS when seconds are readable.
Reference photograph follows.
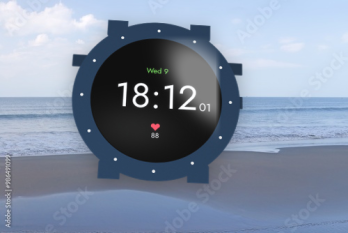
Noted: **18:12:01**
